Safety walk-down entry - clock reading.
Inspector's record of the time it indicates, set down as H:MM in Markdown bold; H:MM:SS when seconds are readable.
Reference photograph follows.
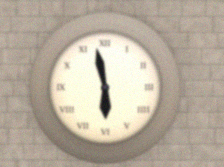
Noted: **5:58**
